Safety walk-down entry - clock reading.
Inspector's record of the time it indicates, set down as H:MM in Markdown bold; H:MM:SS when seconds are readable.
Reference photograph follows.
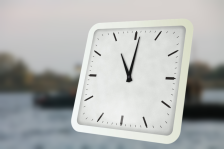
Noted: **11:01**
